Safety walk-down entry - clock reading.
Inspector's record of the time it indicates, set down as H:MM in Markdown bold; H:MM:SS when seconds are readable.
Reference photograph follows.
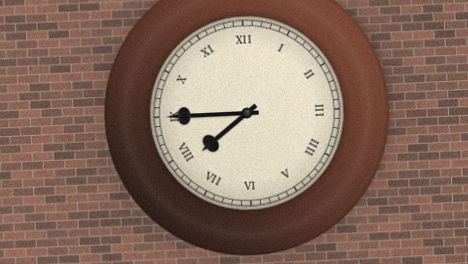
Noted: **7:45**
